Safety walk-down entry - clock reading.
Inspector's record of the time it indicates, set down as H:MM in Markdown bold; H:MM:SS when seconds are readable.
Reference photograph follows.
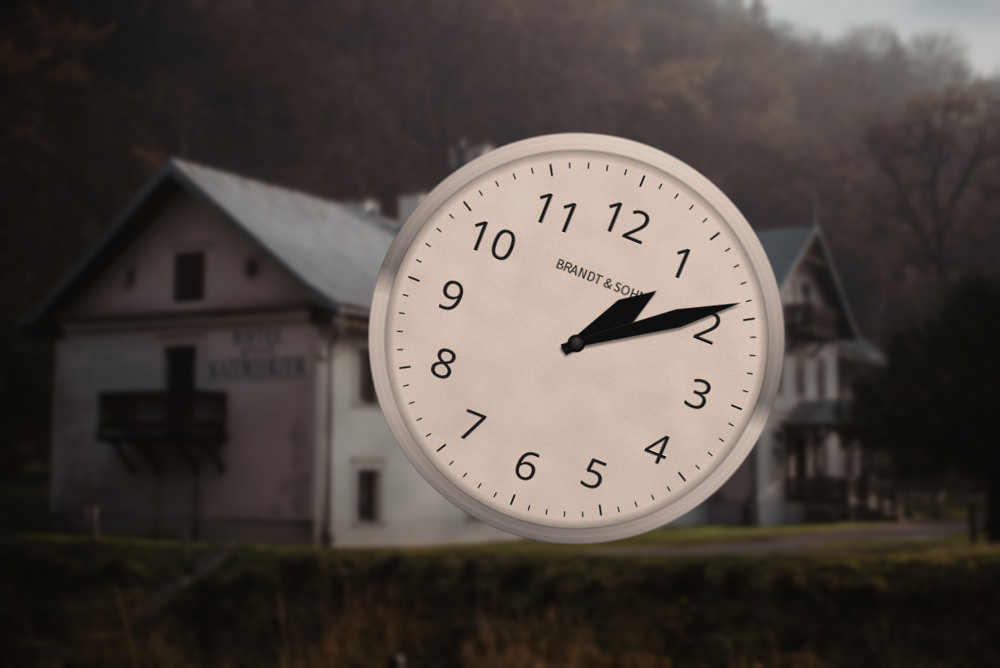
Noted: **1:09**
